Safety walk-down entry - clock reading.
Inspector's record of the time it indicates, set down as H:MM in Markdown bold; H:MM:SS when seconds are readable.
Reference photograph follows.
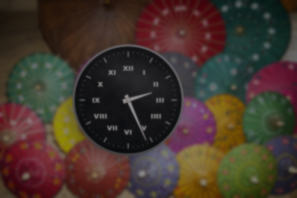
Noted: **2:26**
